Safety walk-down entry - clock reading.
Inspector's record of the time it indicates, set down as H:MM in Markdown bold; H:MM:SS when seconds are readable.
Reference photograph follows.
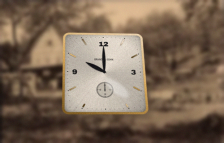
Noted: **10:00**
